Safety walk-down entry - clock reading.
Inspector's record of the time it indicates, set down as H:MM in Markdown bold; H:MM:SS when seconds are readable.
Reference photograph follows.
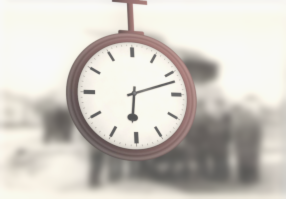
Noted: **6:12**
